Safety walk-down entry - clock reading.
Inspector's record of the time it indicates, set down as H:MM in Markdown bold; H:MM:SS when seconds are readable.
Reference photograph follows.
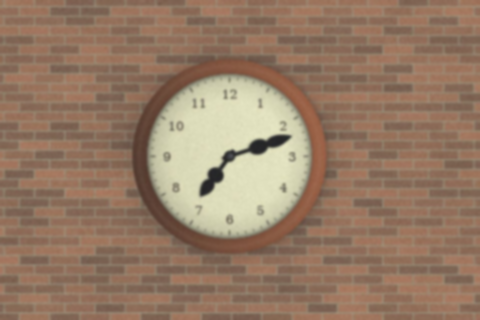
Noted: **7:12**
